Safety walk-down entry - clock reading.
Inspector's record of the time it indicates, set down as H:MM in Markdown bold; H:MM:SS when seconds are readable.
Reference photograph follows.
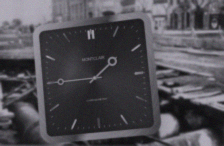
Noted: **1:45**
